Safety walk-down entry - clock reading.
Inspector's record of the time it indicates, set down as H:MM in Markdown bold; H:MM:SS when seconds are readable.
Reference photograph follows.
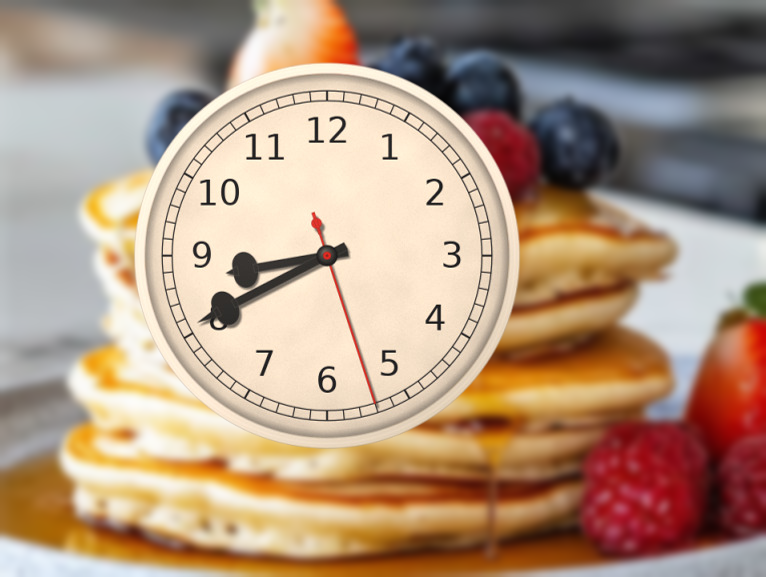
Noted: **8:40:27**
